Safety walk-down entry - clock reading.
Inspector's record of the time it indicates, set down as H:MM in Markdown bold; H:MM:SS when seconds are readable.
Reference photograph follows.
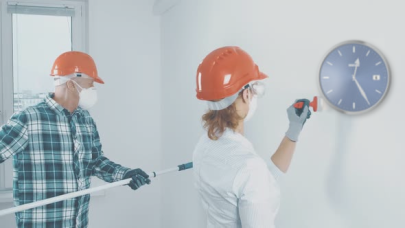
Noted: **12:25**
